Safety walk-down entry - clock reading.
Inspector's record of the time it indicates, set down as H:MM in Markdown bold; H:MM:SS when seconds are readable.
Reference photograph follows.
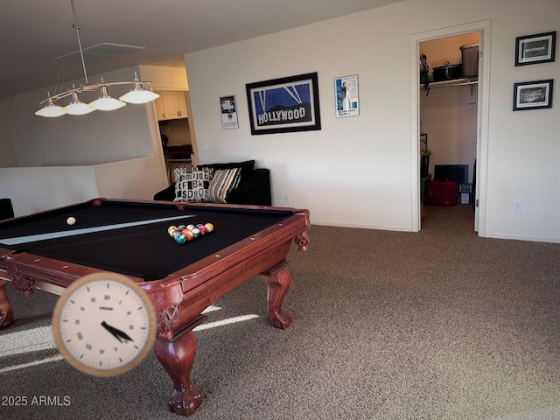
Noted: **4:19**
